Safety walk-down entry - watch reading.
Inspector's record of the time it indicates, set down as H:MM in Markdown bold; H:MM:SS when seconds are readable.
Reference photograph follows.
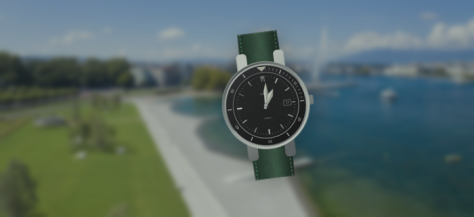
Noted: **1:01**
